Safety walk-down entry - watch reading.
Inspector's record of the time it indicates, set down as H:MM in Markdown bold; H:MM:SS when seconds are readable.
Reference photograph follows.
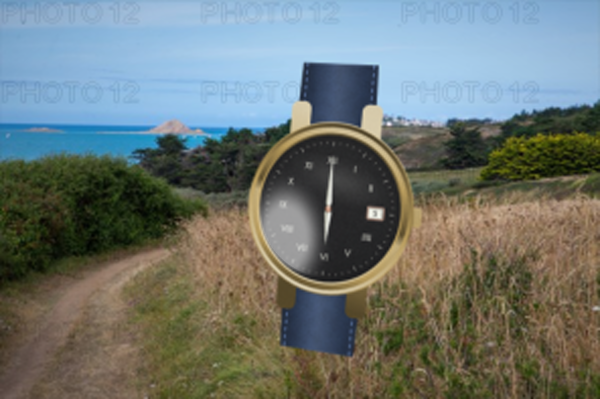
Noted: **6:00**
